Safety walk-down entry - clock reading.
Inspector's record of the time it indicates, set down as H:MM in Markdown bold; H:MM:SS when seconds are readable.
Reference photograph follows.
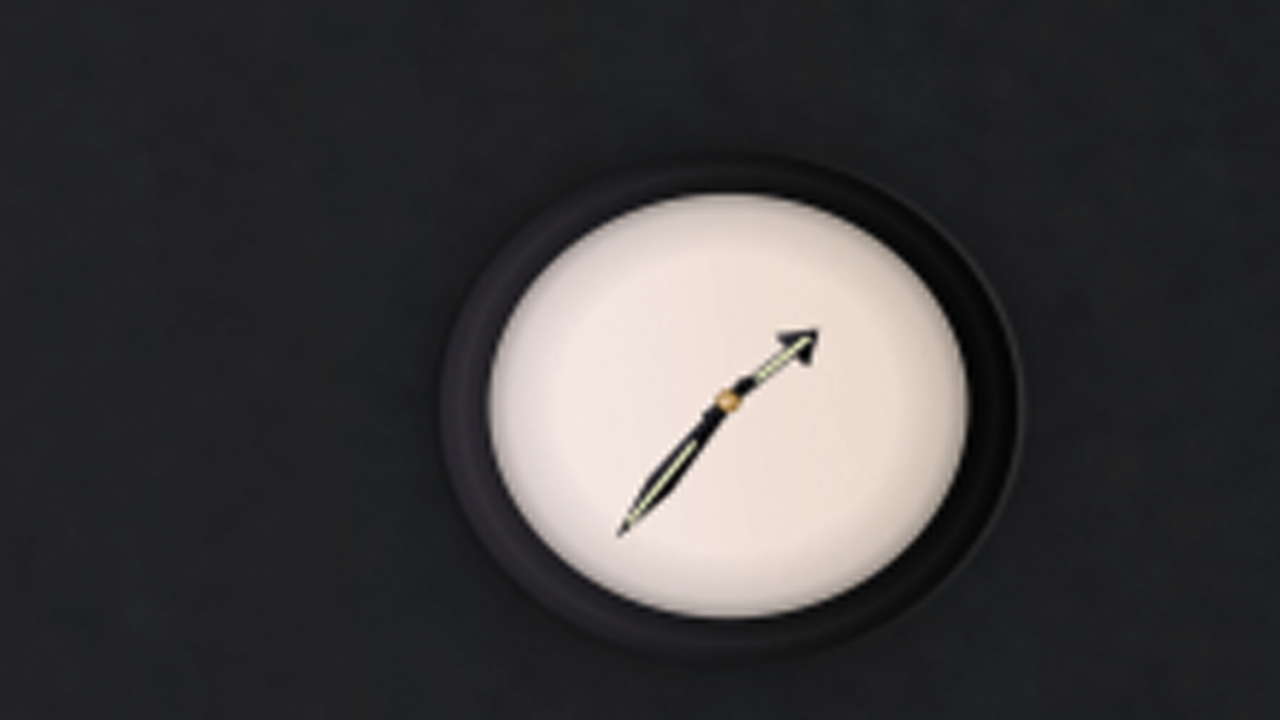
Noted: **1:36**
